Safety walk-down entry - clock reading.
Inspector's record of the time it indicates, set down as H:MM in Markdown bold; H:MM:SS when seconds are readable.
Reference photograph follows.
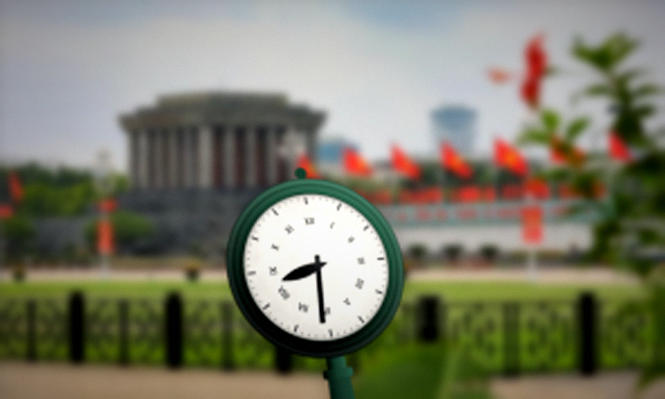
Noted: **8:31**
